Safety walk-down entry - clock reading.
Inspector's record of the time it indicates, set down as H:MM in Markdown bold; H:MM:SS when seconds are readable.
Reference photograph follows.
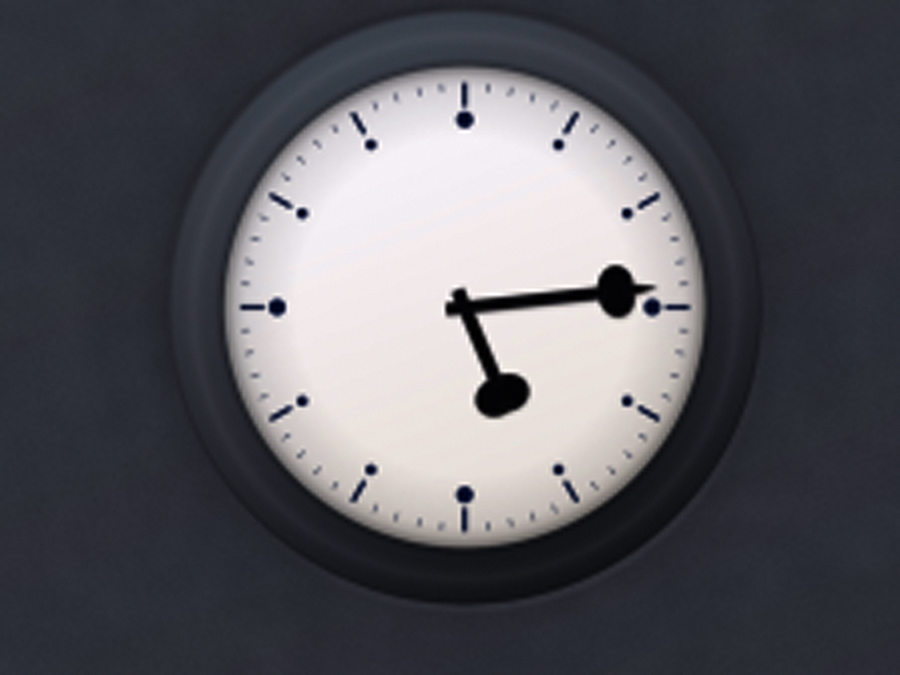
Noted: **5:14**
